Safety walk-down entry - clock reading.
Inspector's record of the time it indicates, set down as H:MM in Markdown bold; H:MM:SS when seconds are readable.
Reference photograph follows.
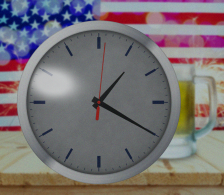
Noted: **1:20:01**
